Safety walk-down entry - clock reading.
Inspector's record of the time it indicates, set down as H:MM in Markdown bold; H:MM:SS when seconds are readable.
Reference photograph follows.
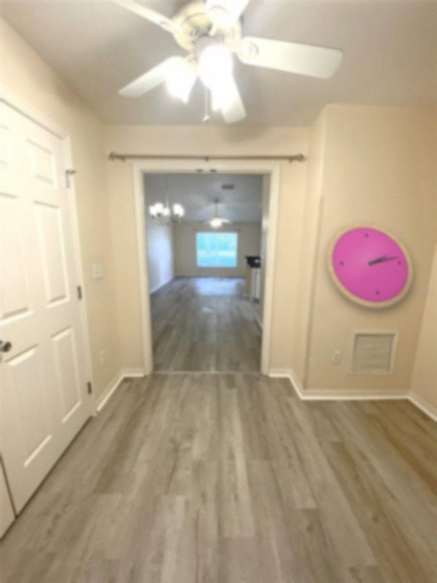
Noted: **2:13**
